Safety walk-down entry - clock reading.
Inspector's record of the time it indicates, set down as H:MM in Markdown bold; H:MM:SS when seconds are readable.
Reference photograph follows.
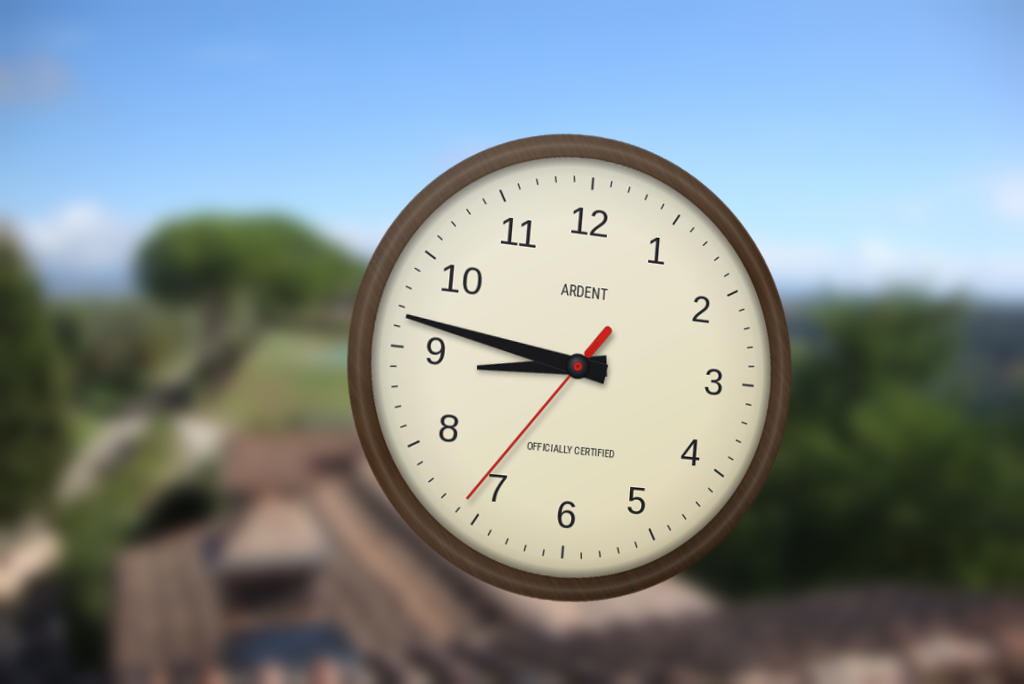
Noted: **8:46:36**
